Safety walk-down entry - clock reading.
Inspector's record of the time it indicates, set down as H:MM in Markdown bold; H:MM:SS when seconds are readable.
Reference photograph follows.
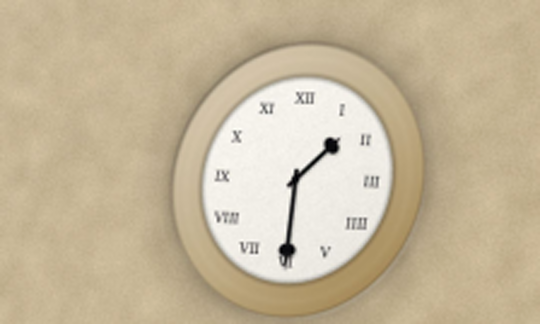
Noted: **1:30**
